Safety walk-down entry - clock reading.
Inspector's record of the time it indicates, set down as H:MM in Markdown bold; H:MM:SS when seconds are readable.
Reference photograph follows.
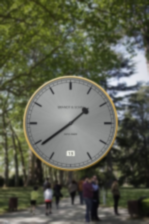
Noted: **1:39**
